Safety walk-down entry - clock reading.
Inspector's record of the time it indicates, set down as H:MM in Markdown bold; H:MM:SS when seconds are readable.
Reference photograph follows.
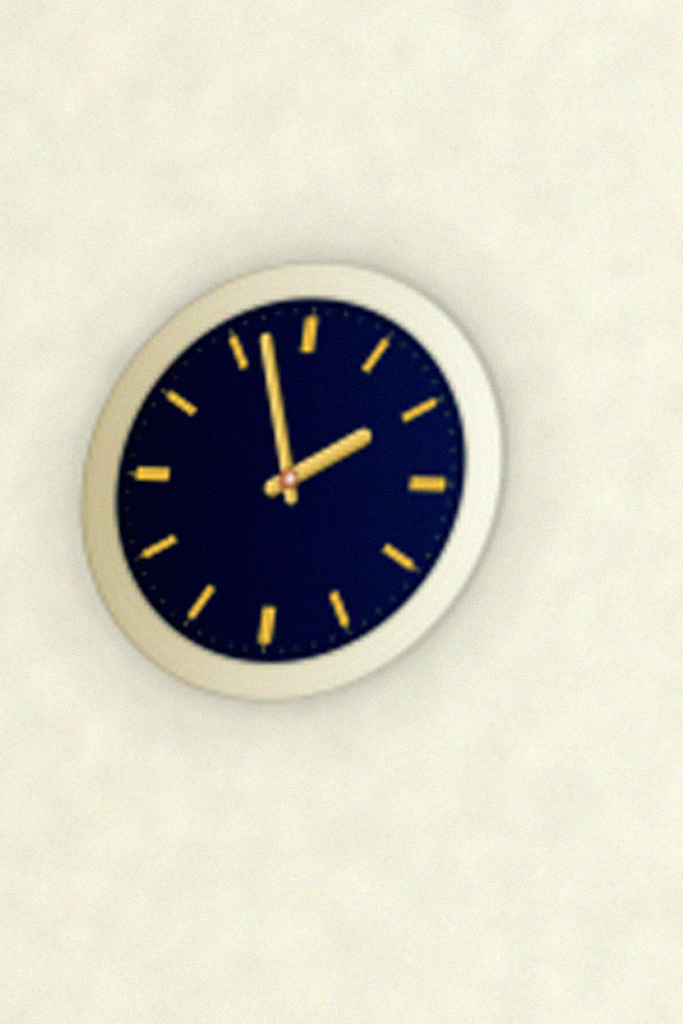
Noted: **1:57**
